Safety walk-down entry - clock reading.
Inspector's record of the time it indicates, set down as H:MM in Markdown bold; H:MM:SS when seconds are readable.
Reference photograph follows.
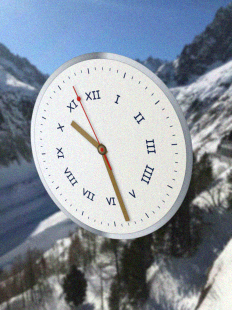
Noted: **10:27:57**
